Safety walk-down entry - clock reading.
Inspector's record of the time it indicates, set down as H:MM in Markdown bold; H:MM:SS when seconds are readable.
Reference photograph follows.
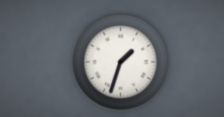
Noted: **1:33**
